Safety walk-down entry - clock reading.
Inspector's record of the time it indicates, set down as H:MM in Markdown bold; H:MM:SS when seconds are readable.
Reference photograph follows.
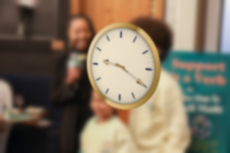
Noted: **9:20**
